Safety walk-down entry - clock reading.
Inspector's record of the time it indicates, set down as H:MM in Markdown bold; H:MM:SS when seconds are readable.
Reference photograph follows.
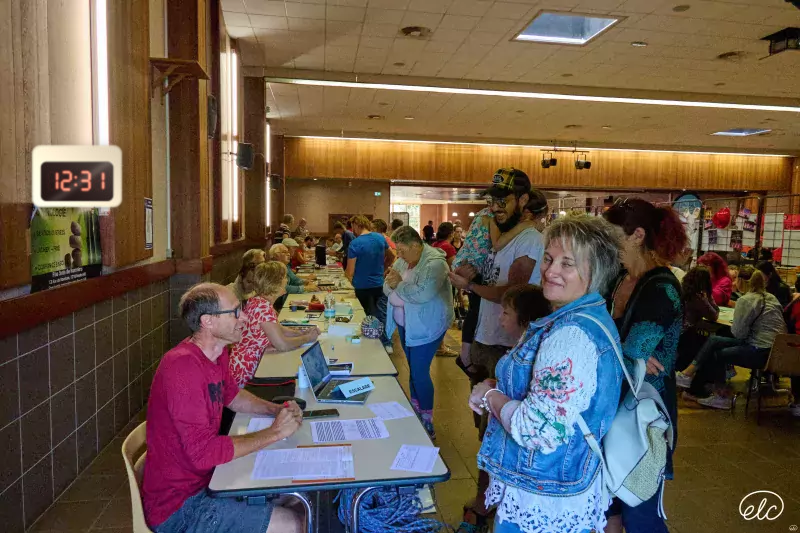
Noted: **12:31**
